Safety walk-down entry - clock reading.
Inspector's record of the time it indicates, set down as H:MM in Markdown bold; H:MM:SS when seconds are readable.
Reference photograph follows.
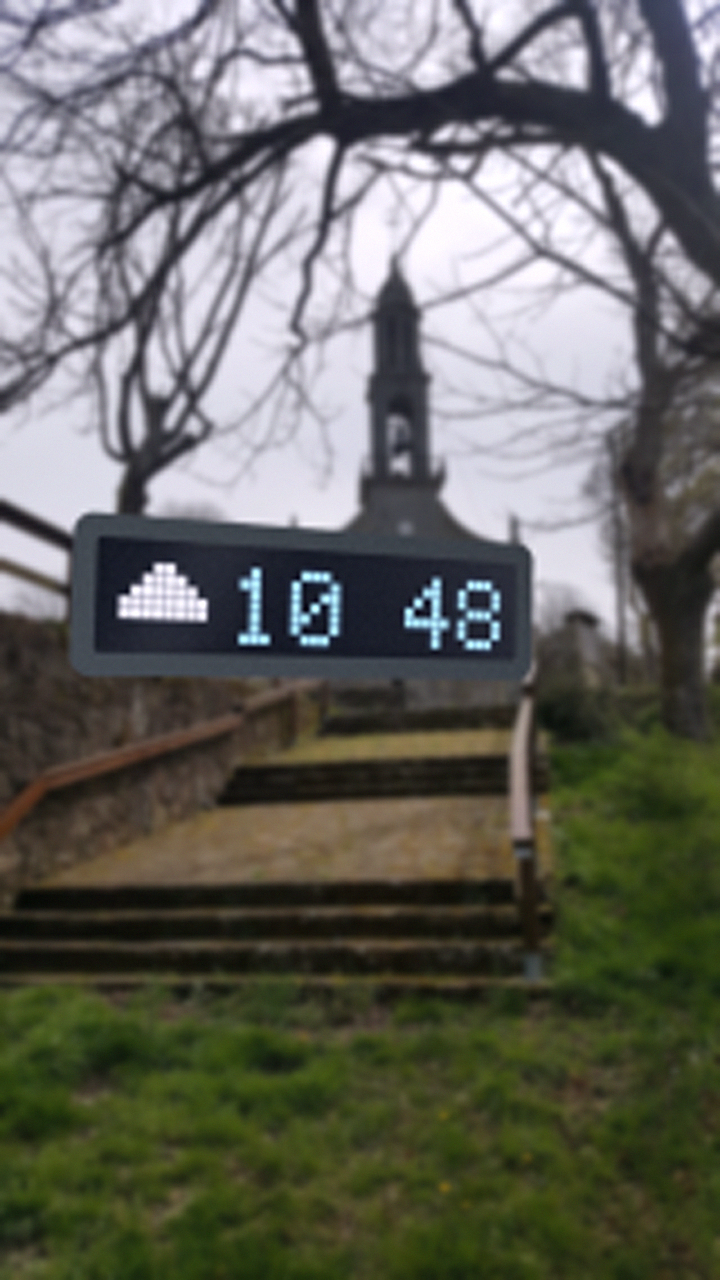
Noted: **10:48**
